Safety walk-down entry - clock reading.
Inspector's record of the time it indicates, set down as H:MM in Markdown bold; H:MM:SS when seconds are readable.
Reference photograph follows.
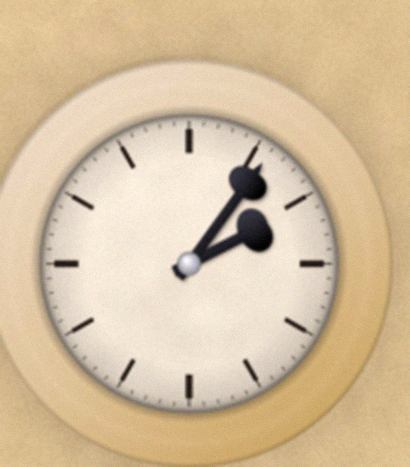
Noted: **2:06**
